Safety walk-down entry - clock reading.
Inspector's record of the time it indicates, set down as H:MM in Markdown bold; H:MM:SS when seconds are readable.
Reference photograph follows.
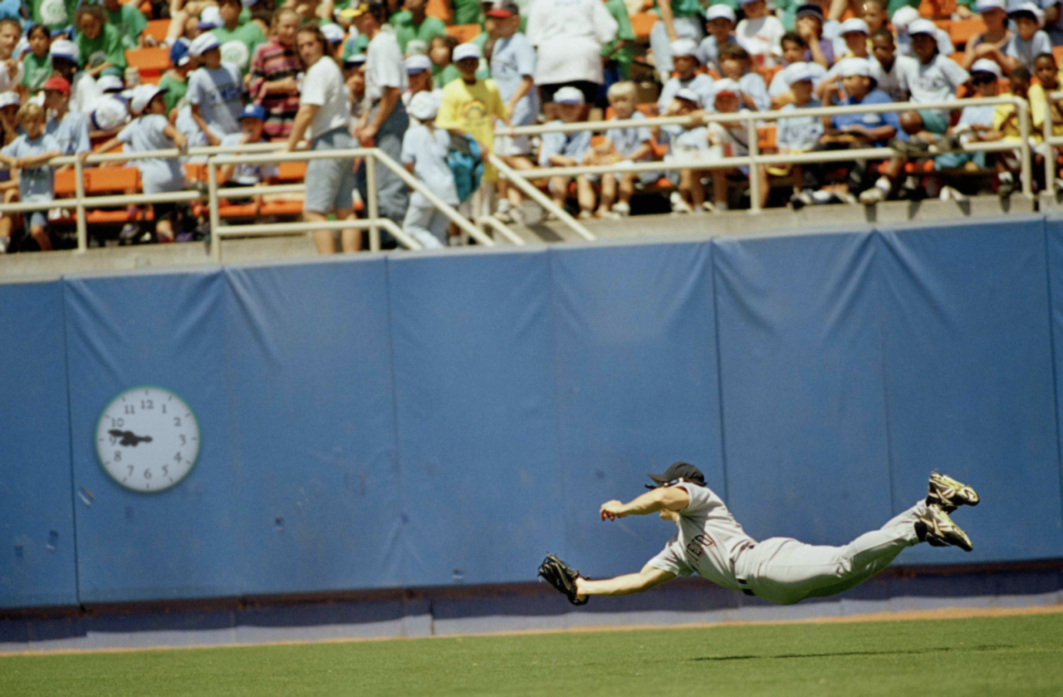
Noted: **8:47**
